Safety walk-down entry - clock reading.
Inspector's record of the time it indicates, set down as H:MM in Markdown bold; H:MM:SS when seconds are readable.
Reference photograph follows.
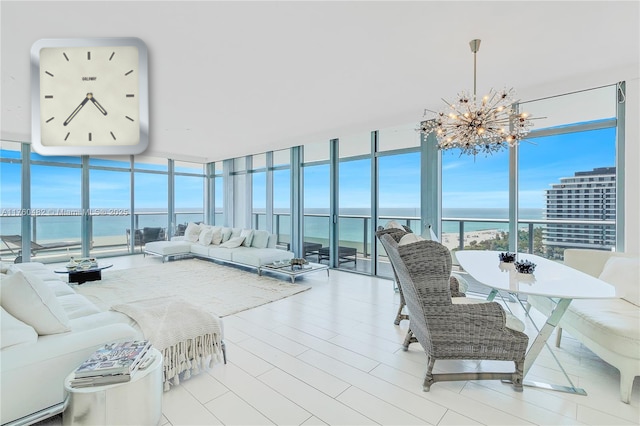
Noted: **4:37**
